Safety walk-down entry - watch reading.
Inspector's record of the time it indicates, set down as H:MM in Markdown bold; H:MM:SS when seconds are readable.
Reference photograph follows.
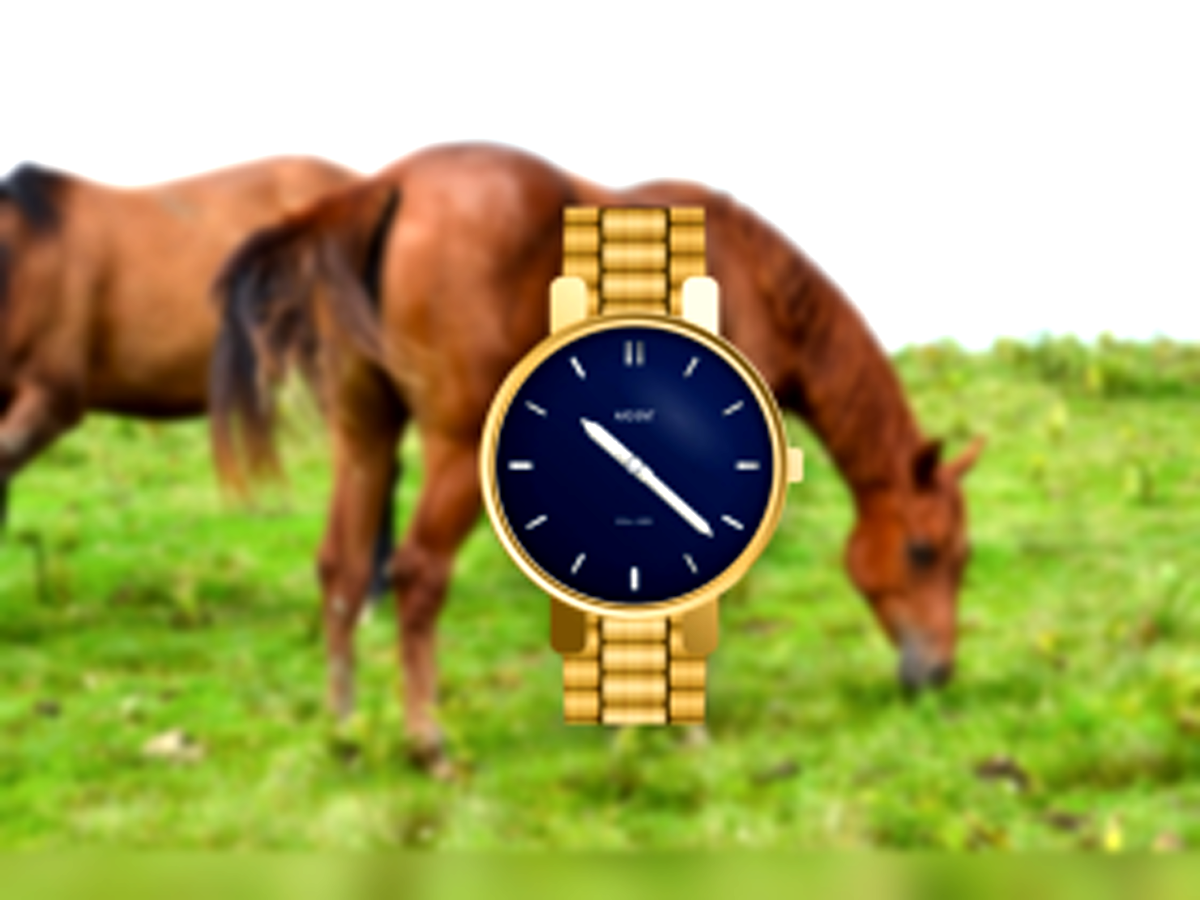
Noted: **10:22**
